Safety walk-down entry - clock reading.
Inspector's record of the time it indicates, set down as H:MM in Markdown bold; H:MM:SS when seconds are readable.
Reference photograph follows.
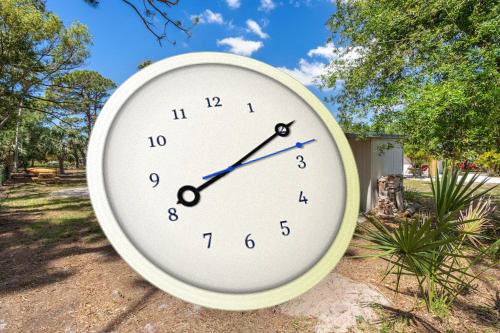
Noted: **8:10:13**
